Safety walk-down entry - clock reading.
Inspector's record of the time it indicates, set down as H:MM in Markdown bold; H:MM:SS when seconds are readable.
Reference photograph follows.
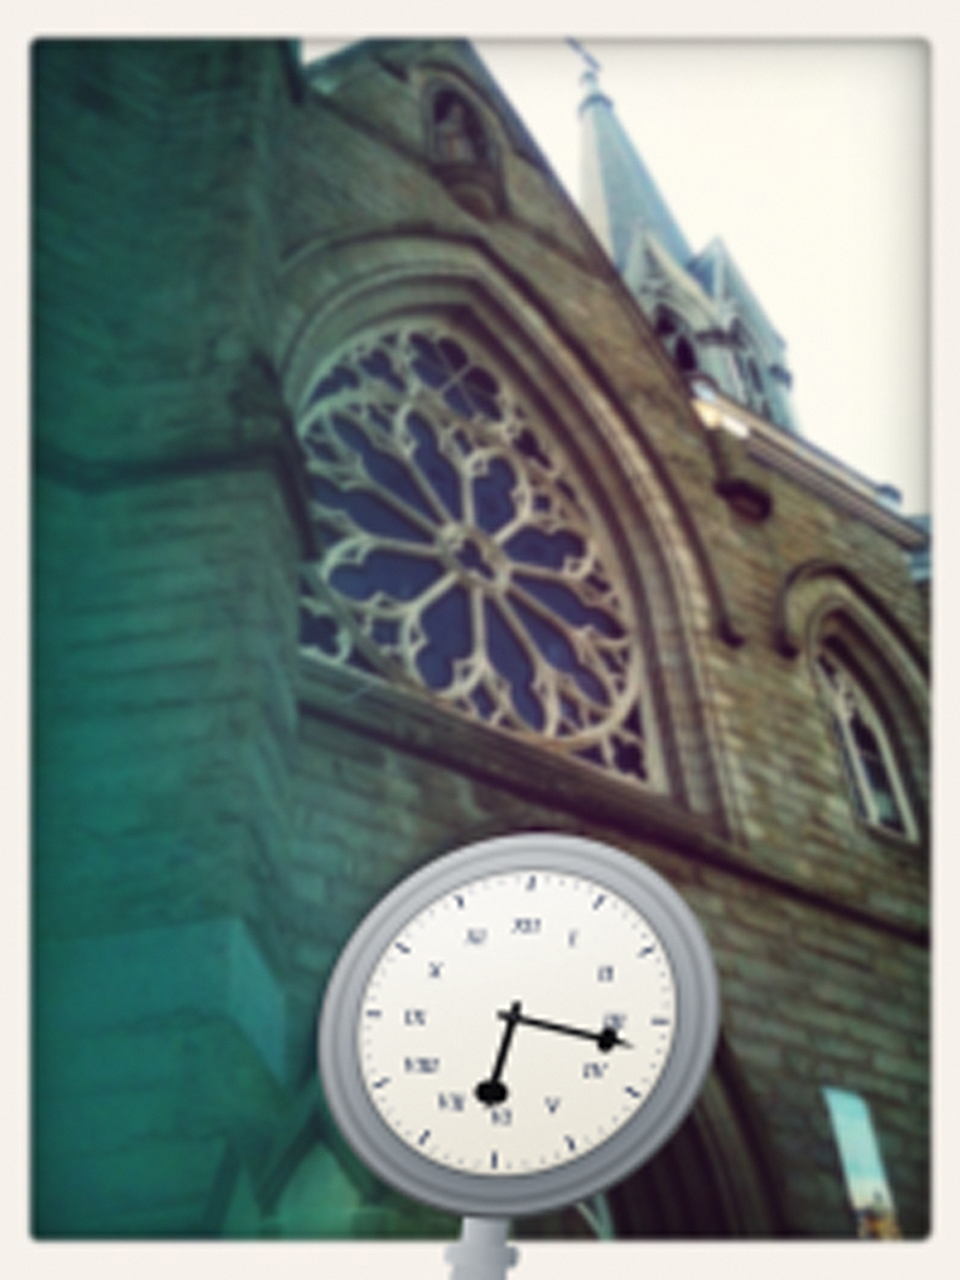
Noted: **6:17**
